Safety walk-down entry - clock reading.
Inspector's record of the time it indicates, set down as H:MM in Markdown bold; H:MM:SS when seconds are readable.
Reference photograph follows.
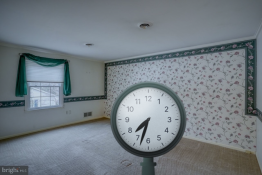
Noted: **7:33**
